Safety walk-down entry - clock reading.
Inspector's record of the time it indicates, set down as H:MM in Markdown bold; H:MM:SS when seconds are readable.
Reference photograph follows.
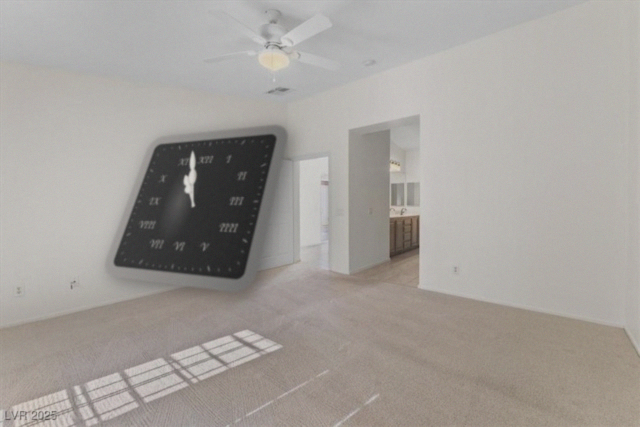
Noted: **10:57**
